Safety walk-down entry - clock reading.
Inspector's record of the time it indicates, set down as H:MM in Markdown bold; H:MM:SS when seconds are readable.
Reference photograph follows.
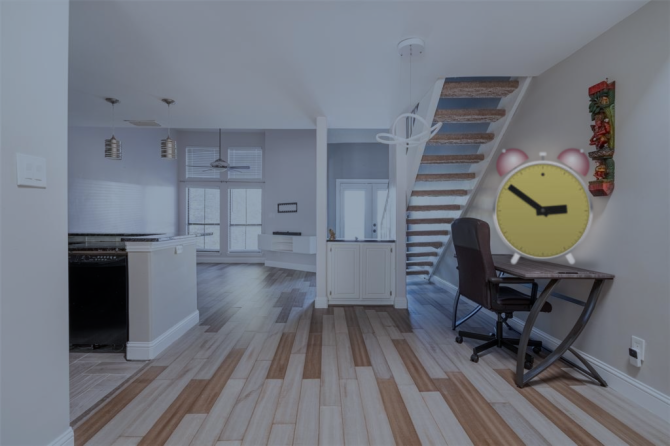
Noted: **2:51**
